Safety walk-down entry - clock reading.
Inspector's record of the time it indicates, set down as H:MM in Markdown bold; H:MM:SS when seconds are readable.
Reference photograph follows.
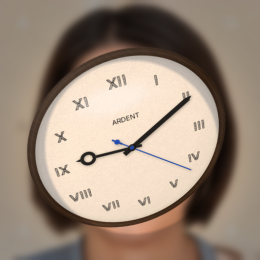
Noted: **9:10:22**
